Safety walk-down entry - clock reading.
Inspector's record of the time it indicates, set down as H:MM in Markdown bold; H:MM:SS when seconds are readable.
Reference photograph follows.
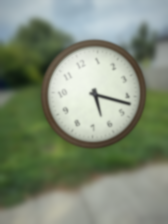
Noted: **6:22**
